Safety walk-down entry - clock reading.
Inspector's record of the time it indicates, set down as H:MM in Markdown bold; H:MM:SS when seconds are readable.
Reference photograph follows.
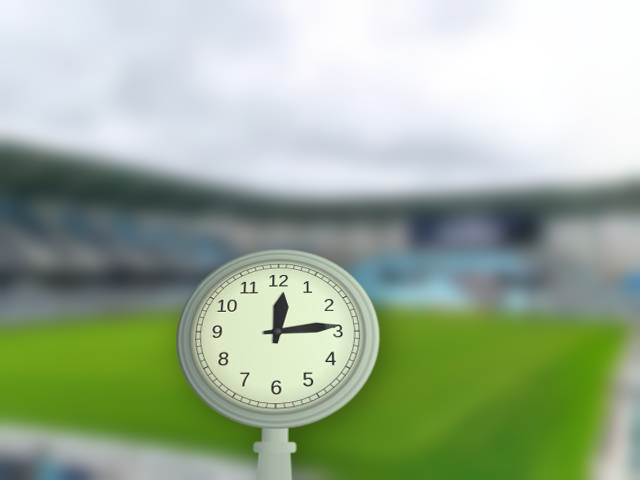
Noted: **12:14**
